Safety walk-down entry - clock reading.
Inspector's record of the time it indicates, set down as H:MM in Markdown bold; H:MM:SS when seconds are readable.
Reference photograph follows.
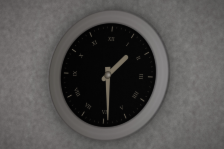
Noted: **1:29**
